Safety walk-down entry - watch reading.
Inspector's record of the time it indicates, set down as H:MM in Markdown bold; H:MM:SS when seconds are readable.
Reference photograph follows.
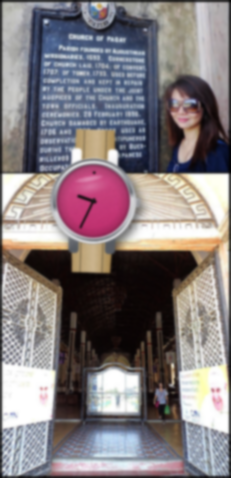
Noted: **9:34**
